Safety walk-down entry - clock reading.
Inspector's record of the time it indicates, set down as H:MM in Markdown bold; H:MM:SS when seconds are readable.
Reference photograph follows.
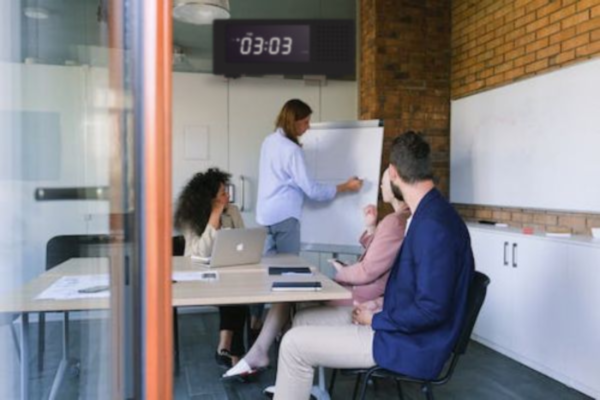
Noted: **3:03**
